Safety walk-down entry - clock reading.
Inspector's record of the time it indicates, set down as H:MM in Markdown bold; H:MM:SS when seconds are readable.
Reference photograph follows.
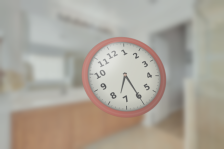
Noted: **7:30**
